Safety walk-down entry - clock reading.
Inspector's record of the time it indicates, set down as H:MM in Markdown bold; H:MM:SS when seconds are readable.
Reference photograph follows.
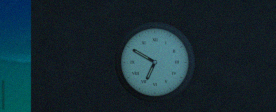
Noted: **6:50**
